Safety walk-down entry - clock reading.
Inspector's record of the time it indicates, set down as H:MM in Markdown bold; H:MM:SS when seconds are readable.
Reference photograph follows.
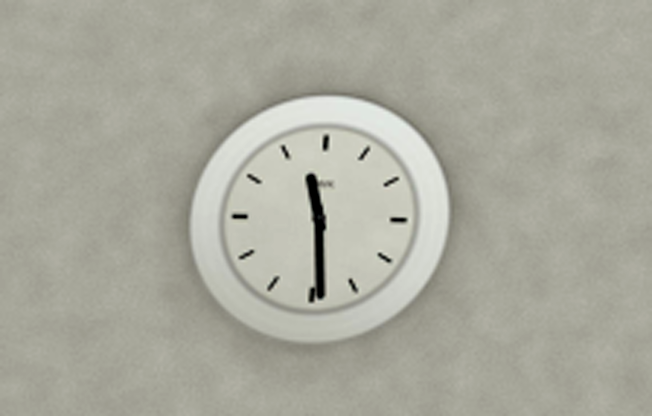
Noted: **11:29**
